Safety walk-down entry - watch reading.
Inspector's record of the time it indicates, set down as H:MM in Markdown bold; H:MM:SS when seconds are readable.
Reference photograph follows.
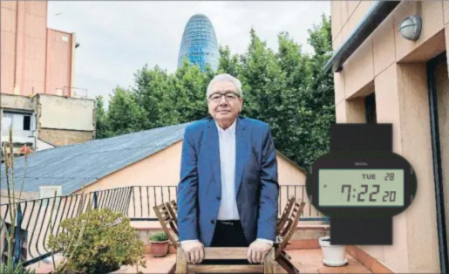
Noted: **7:22:20**
